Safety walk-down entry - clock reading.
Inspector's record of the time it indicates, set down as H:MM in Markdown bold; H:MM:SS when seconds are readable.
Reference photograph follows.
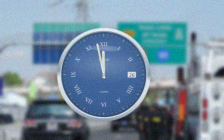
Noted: **11:58**
